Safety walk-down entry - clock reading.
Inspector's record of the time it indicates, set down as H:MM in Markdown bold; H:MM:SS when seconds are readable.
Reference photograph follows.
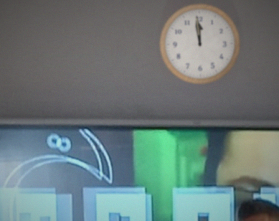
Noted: **11:59**
